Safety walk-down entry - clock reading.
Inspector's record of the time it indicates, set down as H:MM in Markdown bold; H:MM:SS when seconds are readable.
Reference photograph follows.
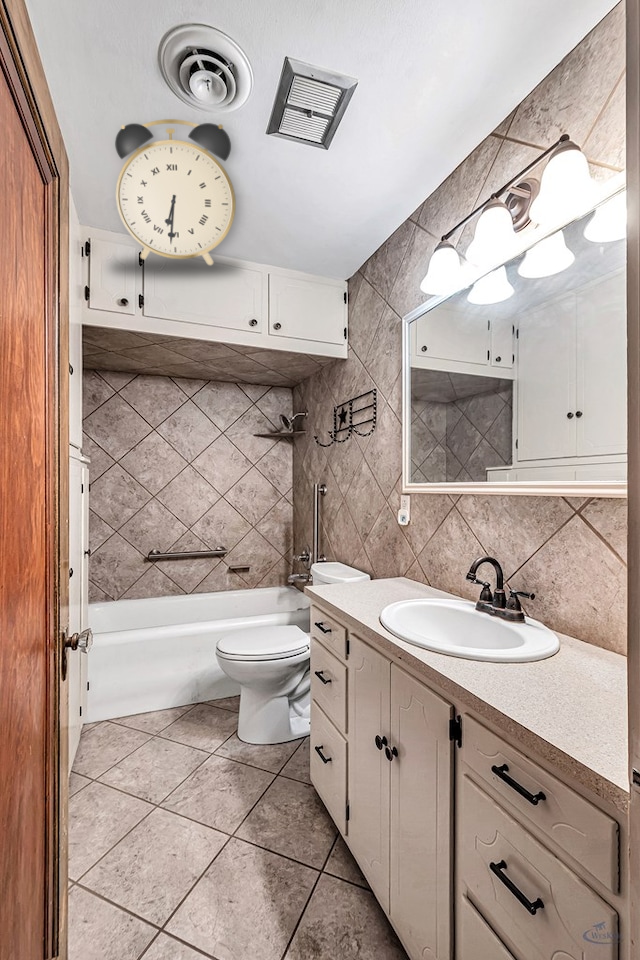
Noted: **6:31**
